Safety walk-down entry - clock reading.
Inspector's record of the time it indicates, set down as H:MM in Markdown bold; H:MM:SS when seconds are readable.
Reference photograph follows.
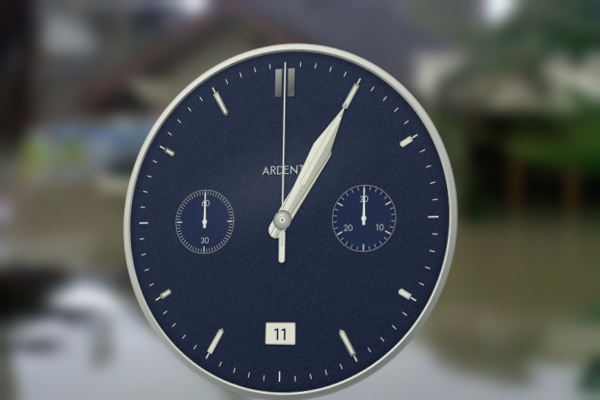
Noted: **1:05**
